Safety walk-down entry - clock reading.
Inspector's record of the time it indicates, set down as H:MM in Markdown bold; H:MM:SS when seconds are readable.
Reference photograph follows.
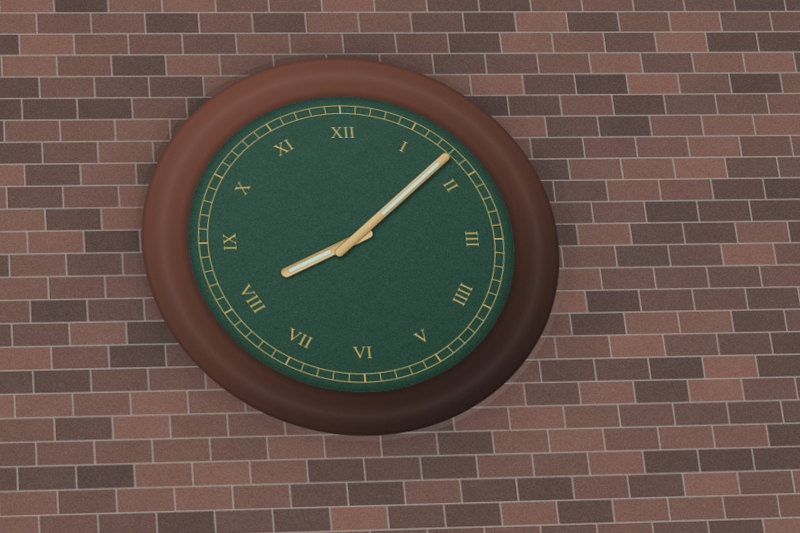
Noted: **8:08**
